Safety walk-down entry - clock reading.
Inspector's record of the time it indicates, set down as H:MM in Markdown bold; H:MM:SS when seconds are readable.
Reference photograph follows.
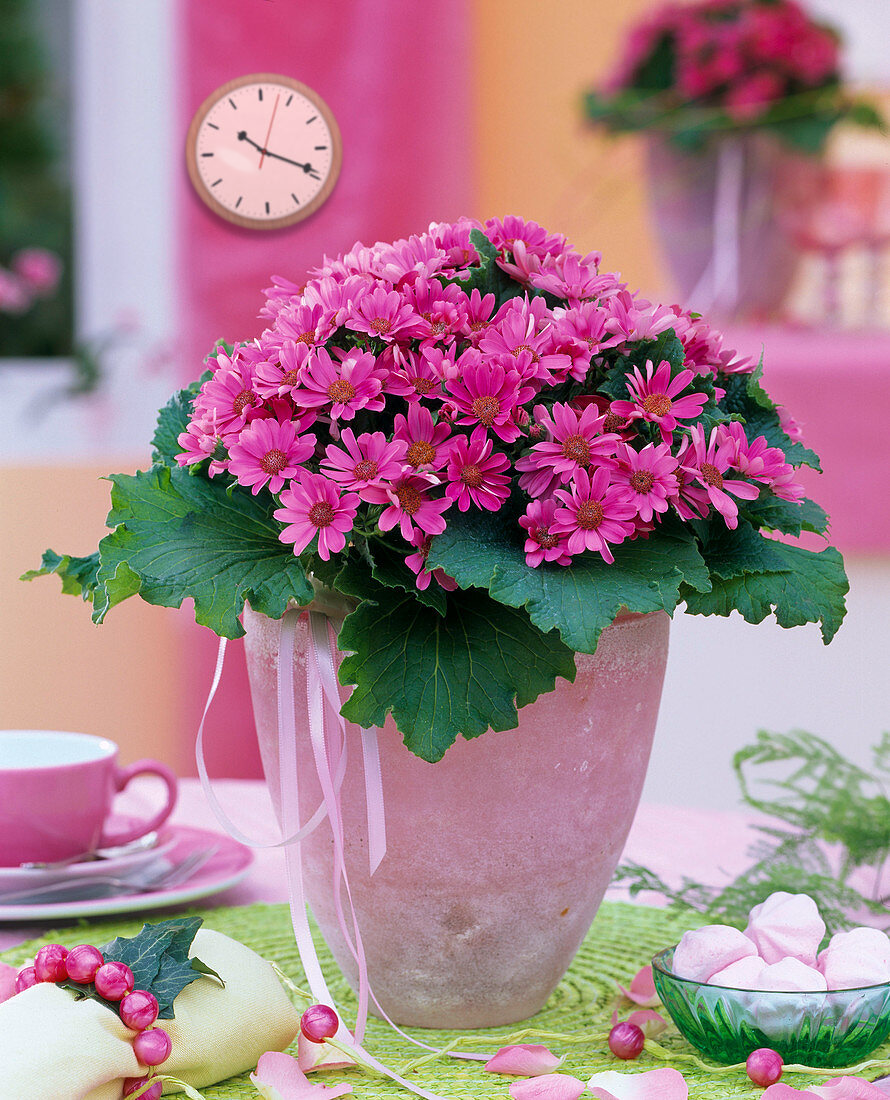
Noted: **10:19:03**
